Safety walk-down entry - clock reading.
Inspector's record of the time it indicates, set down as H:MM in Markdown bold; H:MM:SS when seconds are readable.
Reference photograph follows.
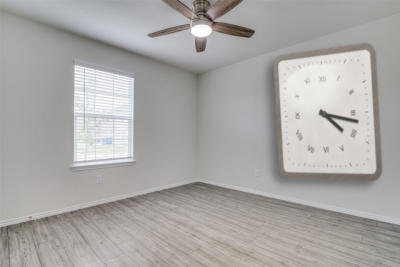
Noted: **4:17**
